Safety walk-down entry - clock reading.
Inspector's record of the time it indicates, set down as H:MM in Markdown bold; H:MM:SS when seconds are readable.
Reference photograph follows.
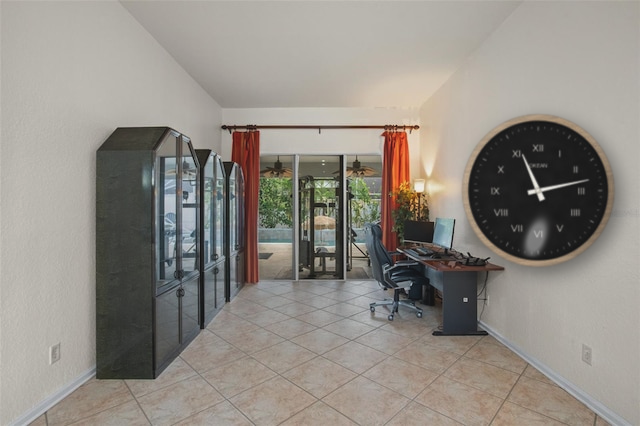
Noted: **11:13**
